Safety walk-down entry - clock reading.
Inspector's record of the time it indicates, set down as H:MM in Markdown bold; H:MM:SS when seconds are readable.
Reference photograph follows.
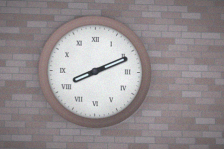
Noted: **8:11**
